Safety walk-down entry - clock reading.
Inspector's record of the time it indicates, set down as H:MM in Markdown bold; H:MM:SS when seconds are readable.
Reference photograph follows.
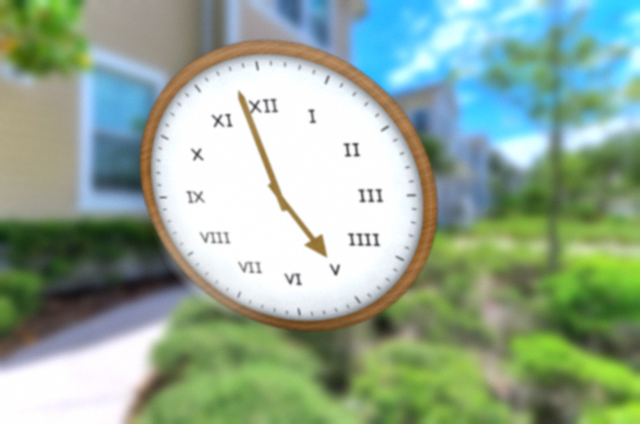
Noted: **4:58**
